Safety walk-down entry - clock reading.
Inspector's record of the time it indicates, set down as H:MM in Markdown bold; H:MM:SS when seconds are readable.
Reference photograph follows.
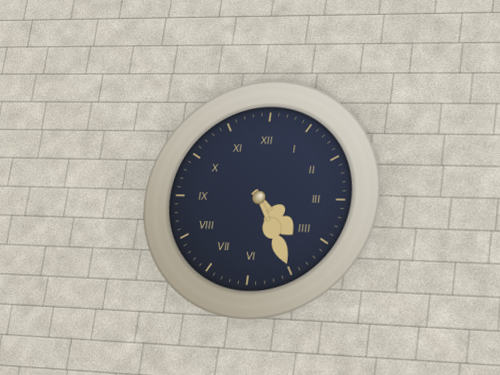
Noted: **4:25**
